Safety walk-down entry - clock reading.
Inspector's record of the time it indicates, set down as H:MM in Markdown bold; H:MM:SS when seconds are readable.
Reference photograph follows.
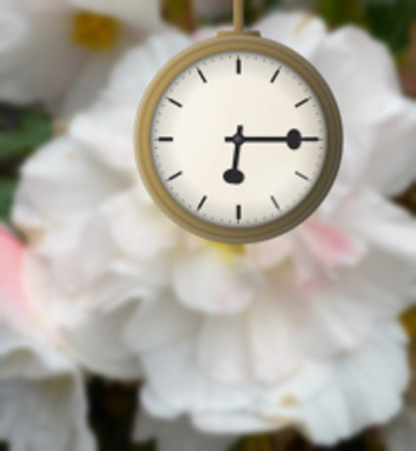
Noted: **6:15**
